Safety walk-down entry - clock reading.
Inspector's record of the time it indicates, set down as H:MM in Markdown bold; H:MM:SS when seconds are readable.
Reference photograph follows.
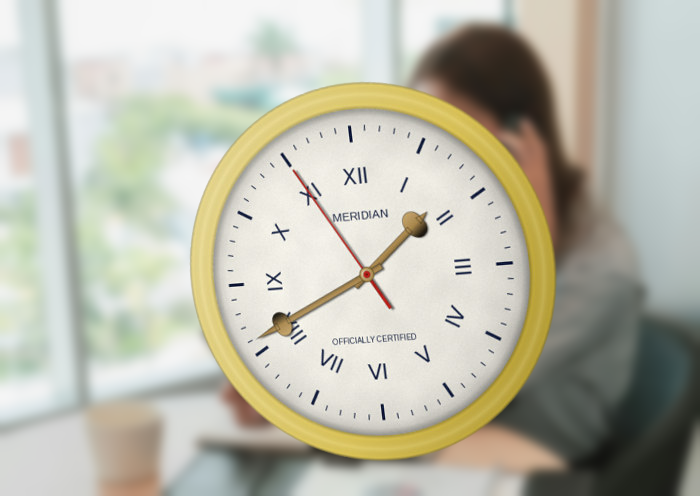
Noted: **1:40:55**
